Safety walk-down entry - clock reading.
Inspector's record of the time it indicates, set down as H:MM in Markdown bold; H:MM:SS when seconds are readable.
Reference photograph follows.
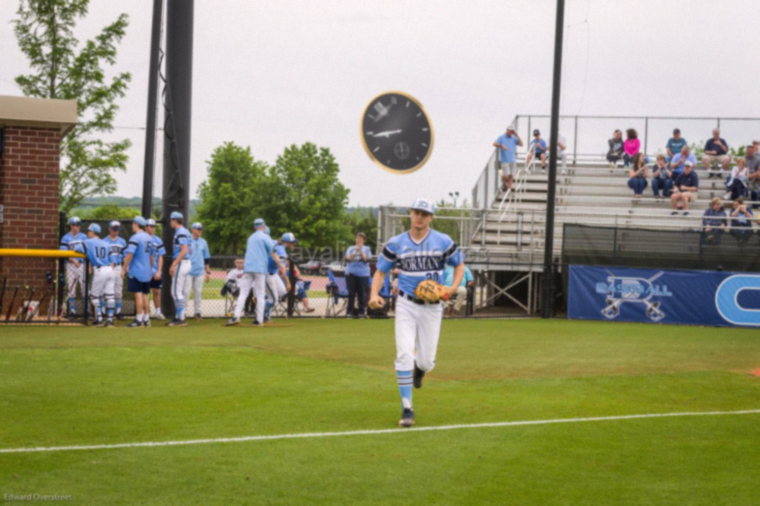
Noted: **8:44**
